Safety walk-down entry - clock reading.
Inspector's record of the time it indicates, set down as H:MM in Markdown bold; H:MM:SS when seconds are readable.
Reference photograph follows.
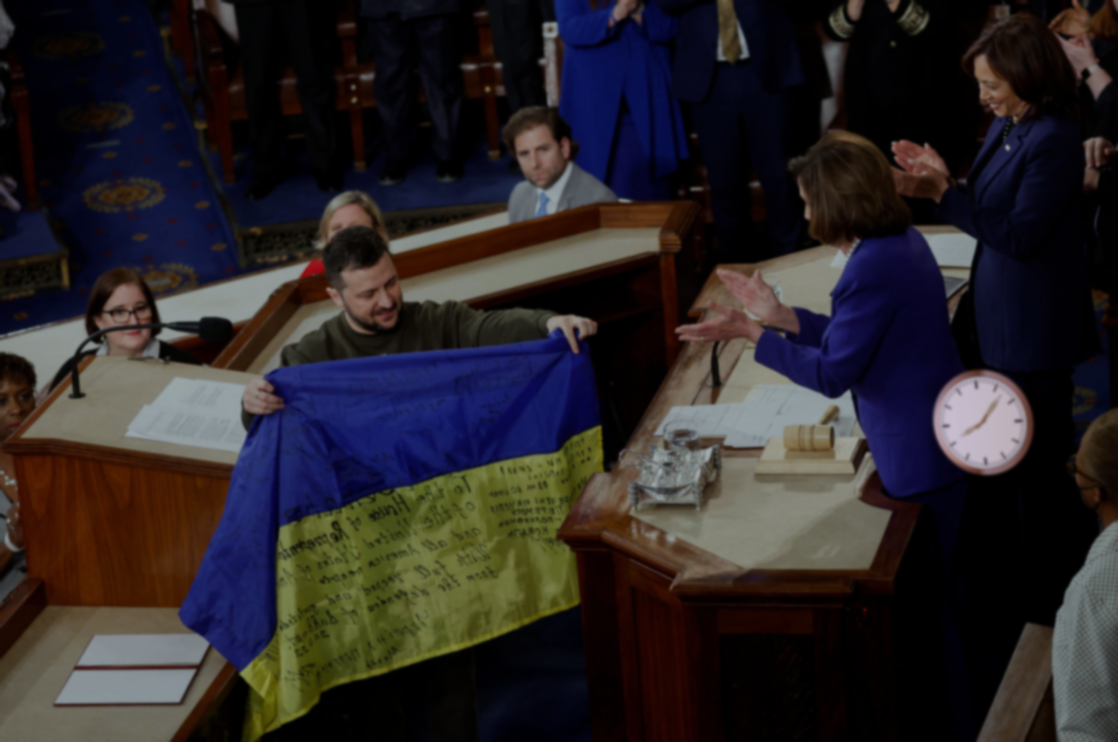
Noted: **8:07**
